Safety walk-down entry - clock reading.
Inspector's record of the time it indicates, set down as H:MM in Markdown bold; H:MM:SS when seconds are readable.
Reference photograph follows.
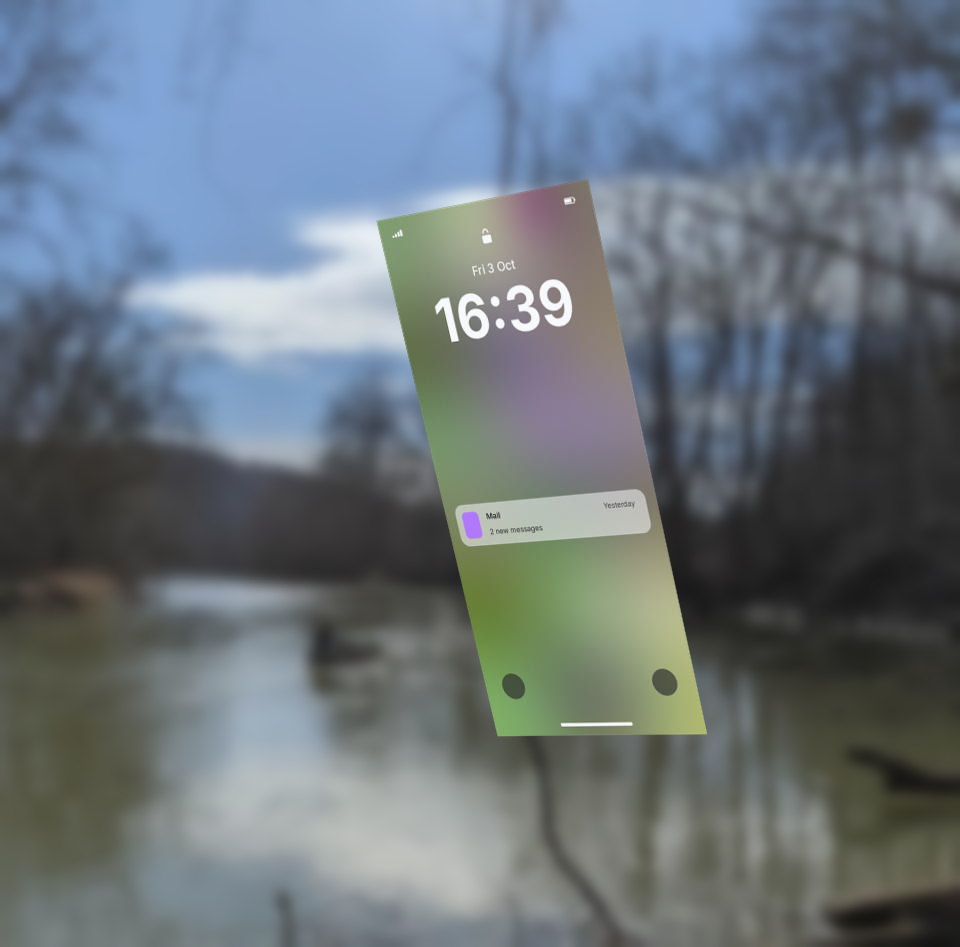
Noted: **16:39**
